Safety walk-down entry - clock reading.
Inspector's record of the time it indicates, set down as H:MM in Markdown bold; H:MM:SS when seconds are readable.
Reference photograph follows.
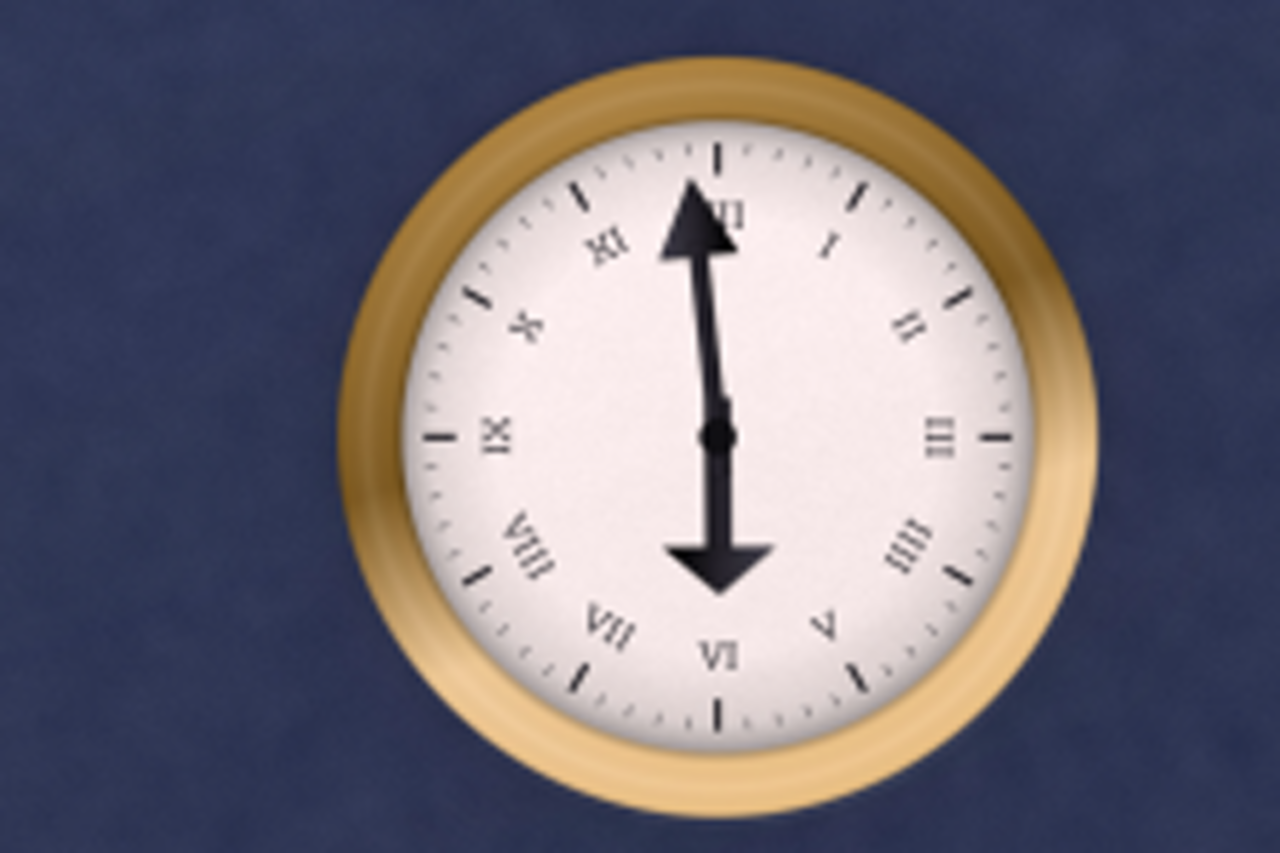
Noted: **5:59**
